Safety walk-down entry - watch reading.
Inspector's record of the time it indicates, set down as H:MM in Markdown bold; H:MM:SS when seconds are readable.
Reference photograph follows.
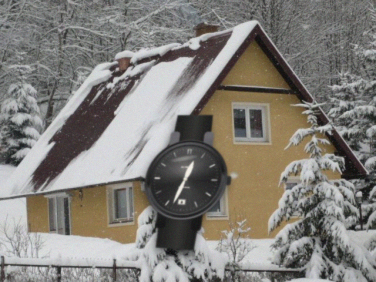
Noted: **12:33**
